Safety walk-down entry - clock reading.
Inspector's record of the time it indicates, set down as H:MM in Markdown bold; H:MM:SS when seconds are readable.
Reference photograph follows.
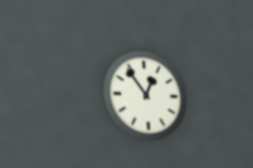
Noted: **12:54**
